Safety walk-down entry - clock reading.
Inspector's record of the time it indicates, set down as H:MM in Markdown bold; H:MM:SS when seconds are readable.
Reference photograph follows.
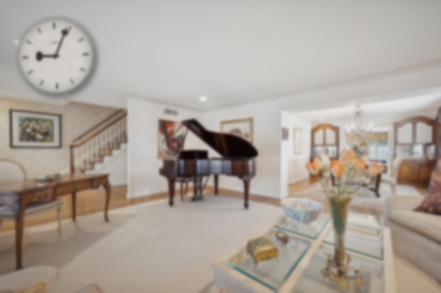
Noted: **9:04**
